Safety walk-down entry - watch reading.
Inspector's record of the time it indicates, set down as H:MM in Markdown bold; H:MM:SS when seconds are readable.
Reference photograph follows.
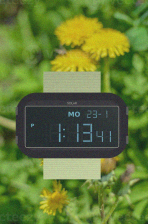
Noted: **1:13:41**
